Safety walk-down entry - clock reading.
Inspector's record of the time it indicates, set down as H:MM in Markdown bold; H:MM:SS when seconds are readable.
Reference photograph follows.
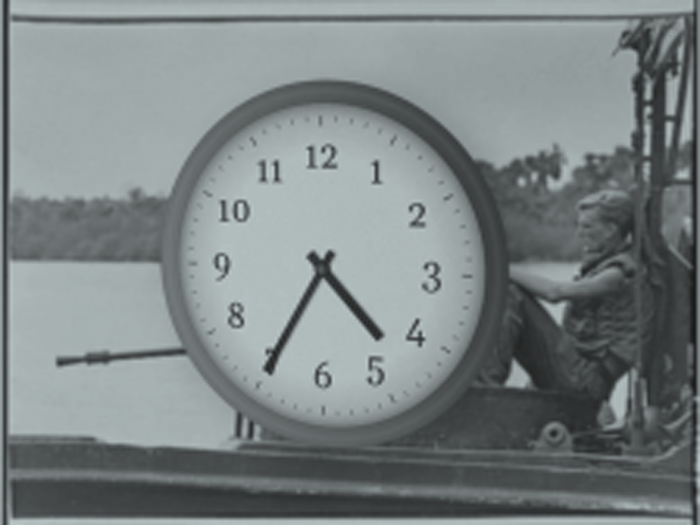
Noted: **4:35**
